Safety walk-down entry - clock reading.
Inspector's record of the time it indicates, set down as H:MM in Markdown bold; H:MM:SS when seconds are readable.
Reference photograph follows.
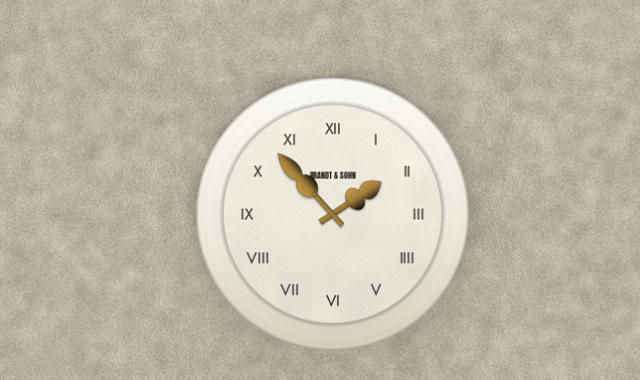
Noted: **1:53**
